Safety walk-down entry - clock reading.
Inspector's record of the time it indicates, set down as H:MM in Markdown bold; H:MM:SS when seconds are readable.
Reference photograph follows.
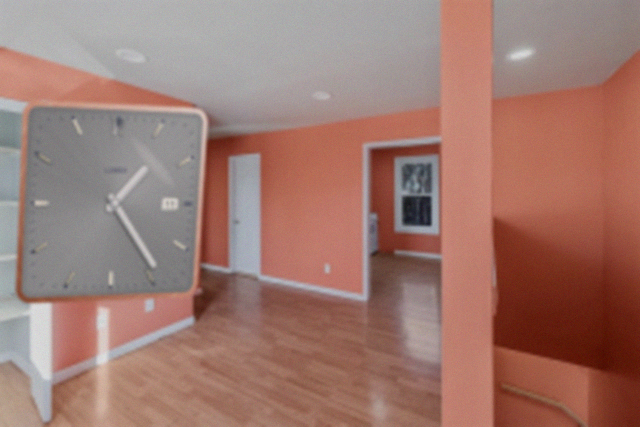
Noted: **1:24**
